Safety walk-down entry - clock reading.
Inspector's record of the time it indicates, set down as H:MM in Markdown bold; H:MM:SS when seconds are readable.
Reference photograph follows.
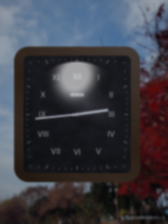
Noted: **2:44**
